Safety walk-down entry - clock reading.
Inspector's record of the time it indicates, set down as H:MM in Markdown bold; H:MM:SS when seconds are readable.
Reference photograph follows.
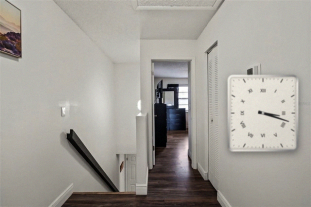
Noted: **3:18**
